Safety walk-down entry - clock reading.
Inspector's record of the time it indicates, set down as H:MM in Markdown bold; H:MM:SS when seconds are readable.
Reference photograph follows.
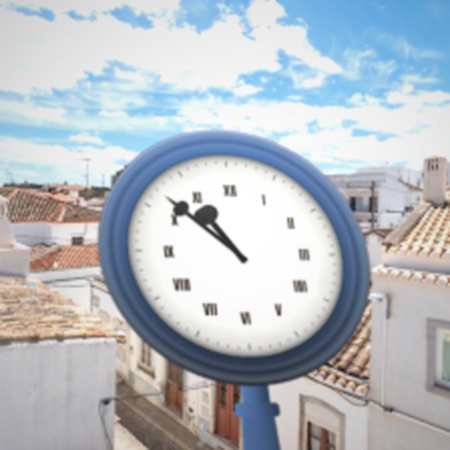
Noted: **10:52**
